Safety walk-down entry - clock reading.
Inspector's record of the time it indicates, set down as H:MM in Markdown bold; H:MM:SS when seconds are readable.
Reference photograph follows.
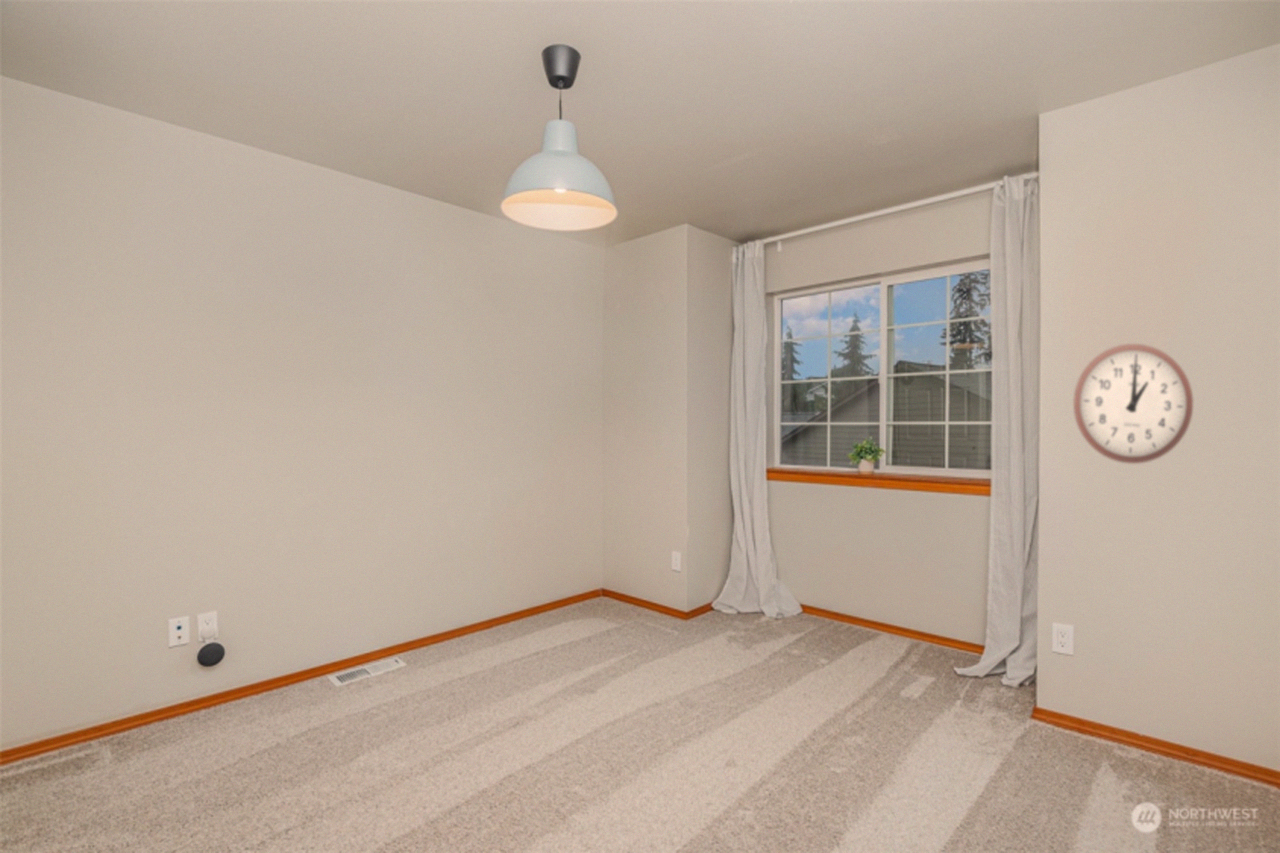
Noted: **1:00**
